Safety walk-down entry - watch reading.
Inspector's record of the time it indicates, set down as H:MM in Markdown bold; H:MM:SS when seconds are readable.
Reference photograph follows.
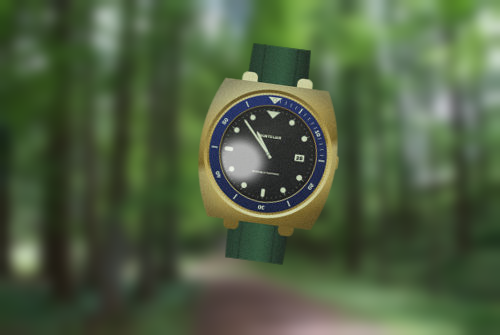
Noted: **10:53**
